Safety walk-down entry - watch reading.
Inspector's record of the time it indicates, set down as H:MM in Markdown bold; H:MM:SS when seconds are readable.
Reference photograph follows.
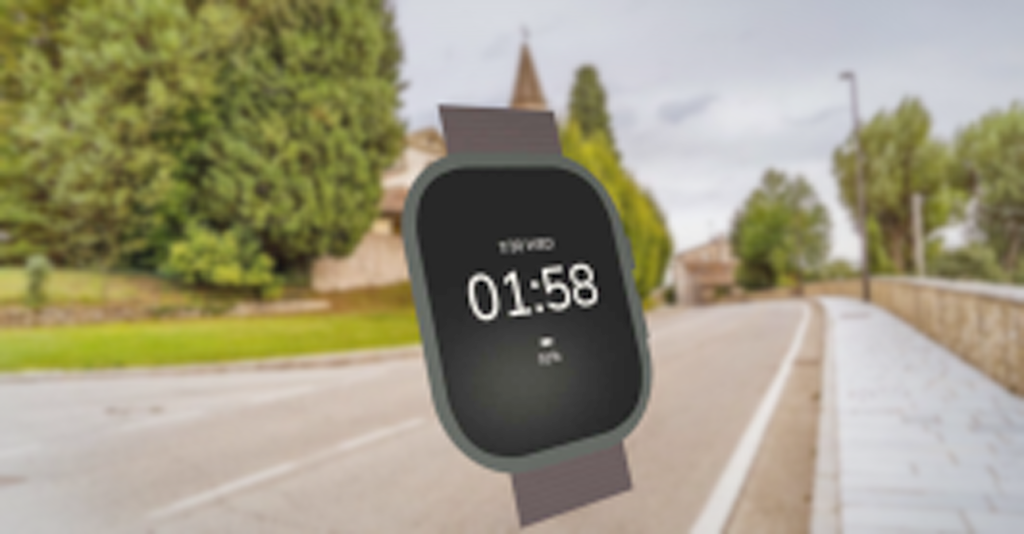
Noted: **1:58**
